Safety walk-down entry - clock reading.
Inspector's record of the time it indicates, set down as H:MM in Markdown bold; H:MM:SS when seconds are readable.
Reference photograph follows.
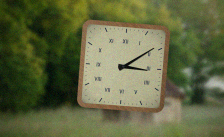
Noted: **3:09**
